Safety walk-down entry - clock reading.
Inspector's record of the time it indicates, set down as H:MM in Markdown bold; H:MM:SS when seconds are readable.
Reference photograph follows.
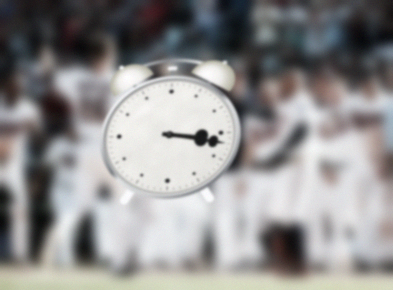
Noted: **3:17**
